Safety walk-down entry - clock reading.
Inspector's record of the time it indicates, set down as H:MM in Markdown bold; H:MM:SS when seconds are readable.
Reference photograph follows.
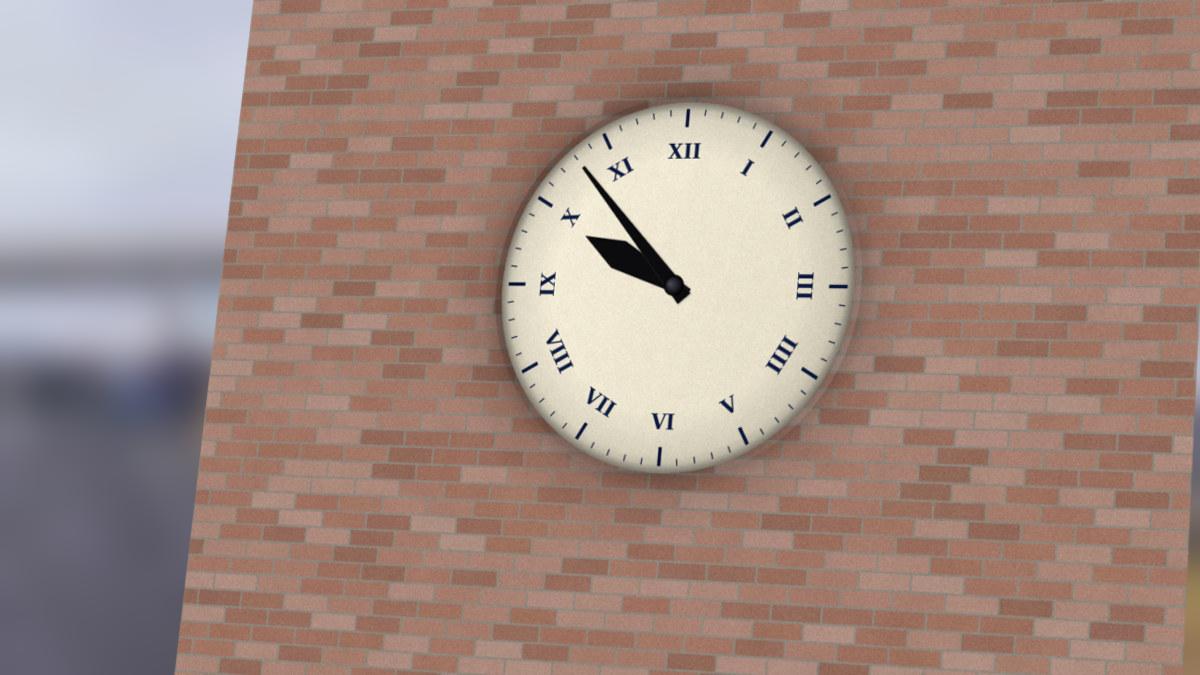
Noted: **9:53**
